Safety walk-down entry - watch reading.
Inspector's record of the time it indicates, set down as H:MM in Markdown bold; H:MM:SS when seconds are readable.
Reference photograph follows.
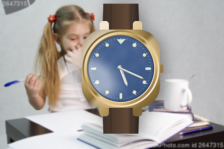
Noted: **5:19**
